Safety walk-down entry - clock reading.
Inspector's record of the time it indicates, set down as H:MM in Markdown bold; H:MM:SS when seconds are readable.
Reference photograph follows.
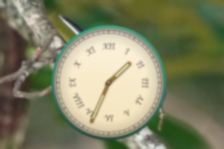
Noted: **1:34**
